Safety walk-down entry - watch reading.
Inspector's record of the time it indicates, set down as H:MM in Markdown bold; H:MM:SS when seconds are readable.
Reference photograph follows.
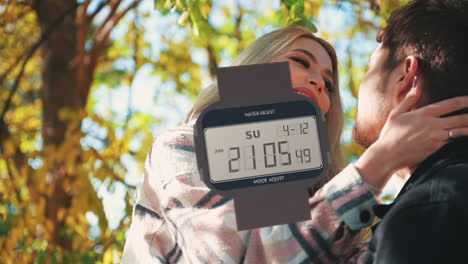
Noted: **21:05:49**
